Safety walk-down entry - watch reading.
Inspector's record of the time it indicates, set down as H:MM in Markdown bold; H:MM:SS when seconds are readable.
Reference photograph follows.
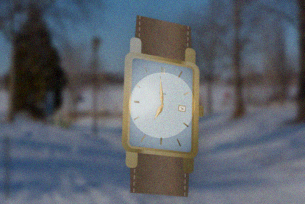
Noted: **6:59**
